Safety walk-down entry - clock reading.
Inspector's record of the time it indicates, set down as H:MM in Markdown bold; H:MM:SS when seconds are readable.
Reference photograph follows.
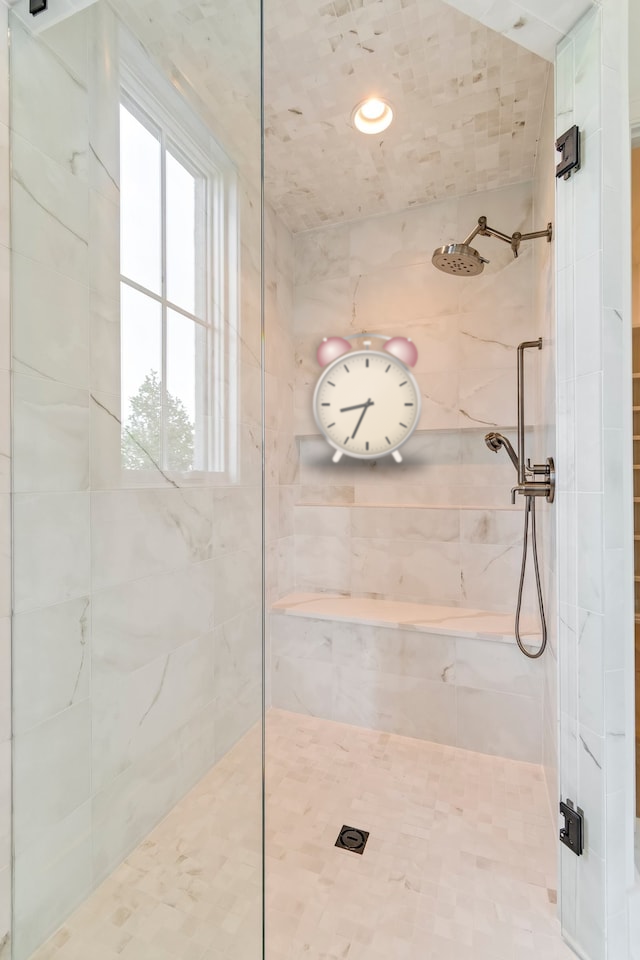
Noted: **8:34**
